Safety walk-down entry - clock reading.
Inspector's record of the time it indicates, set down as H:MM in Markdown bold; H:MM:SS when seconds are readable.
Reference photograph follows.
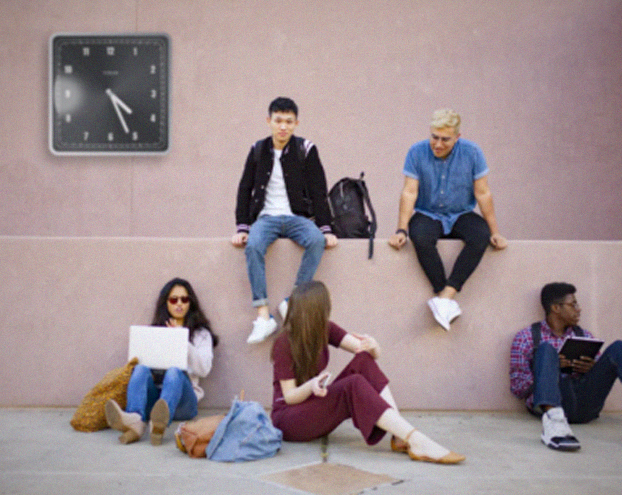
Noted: **4:26**
